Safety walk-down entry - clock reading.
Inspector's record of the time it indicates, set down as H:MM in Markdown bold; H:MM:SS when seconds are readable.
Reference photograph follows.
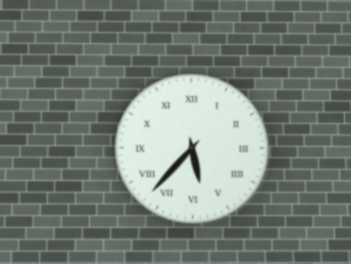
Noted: **5:37**
